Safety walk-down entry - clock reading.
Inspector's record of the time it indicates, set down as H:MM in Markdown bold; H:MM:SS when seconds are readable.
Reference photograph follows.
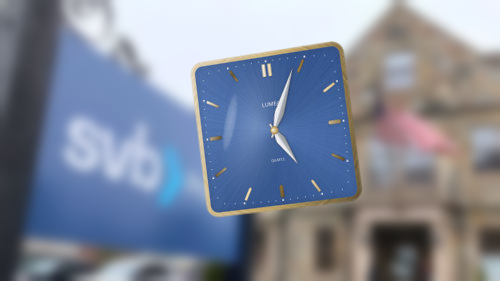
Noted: **5:04**
